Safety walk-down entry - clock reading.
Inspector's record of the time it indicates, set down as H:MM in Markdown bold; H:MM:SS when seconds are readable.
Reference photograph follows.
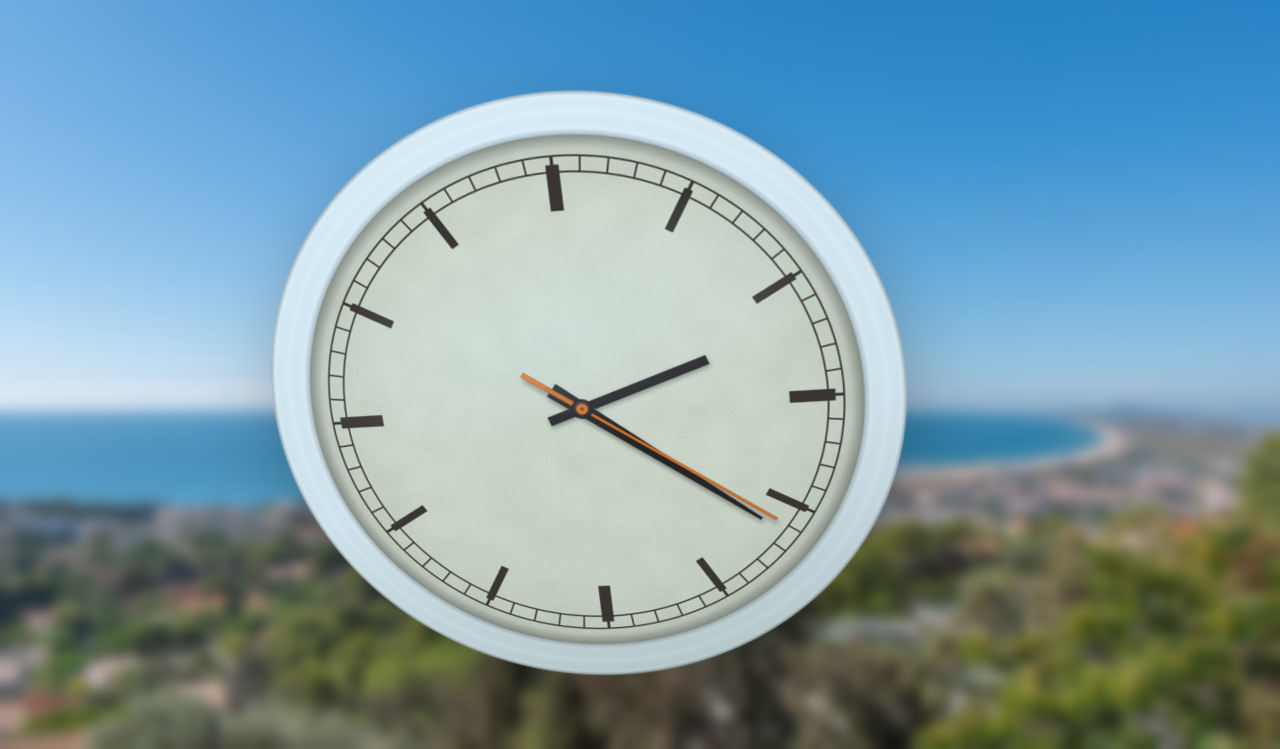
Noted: **2:21:21**
